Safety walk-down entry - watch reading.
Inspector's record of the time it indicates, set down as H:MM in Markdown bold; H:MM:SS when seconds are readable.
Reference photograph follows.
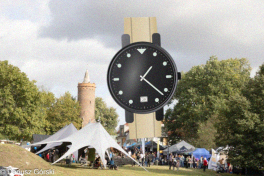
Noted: **1:22**
